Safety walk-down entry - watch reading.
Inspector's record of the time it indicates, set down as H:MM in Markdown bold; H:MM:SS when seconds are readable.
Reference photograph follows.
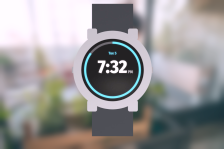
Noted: **7:32**
